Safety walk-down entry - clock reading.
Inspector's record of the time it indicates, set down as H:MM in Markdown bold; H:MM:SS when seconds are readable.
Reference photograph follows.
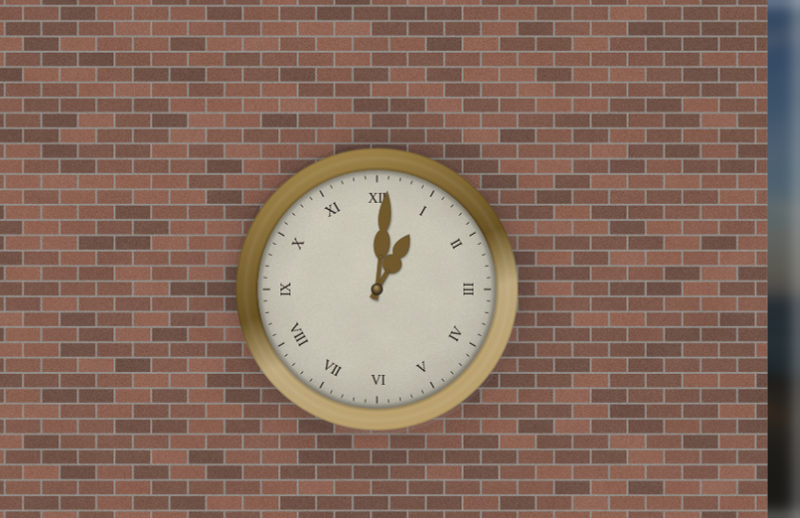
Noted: **1:01**
